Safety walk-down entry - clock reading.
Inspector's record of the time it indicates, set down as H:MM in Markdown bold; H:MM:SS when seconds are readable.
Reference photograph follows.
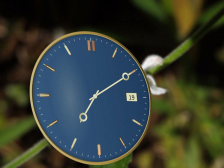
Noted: **7:10**
